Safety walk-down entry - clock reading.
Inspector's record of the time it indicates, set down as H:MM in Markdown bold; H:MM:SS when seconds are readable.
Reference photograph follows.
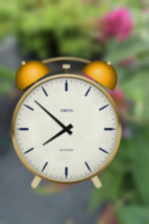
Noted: **7:52**
